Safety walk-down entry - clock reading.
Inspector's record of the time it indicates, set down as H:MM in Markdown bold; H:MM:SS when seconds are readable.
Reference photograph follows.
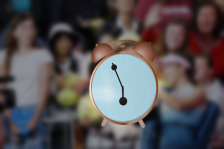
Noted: **5:56**
